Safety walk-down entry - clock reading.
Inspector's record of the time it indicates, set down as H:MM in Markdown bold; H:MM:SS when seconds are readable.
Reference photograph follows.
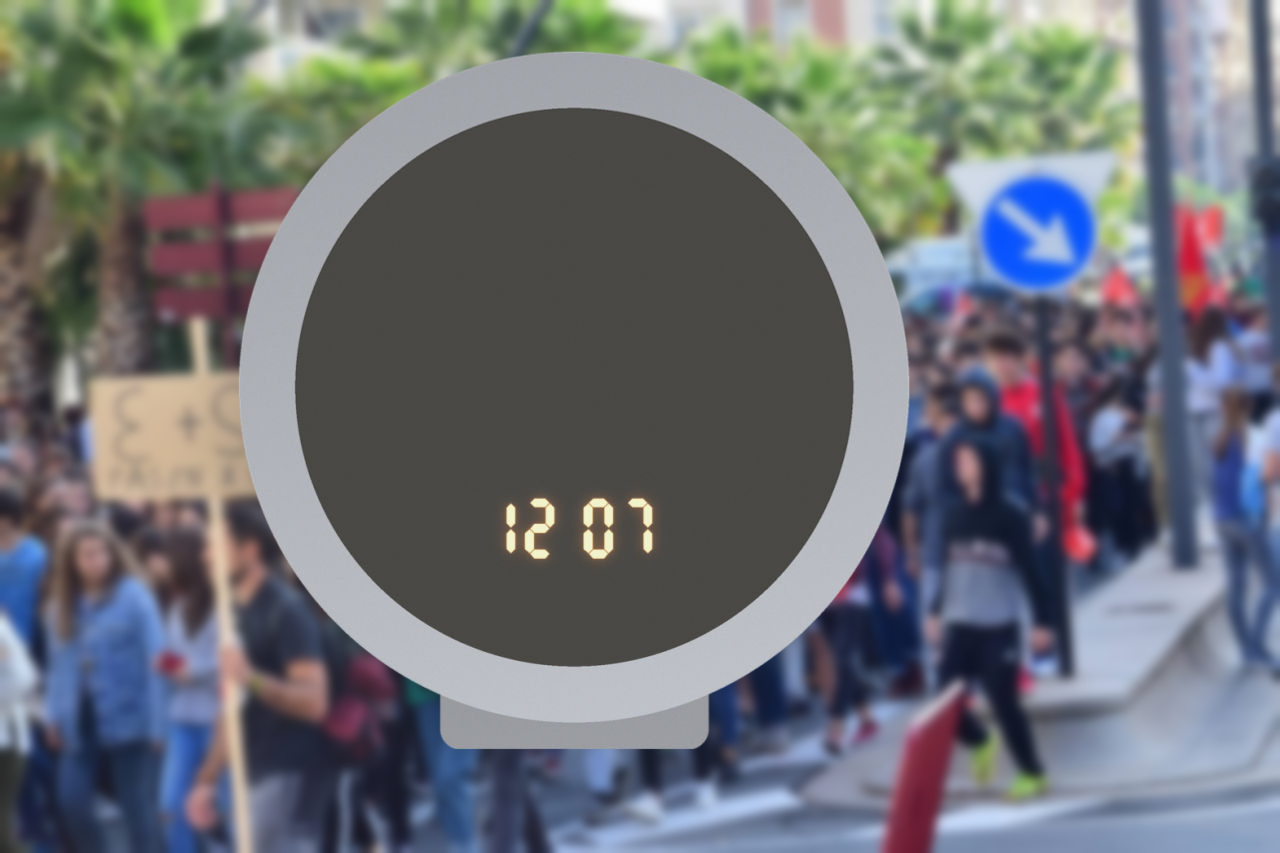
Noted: **12:07**
